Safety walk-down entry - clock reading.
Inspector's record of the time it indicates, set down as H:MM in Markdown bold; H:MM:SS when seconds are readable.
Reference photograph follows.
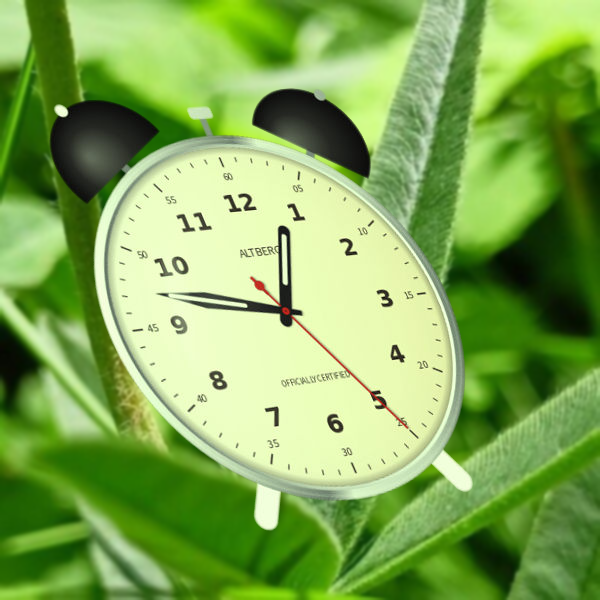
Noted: **12:47:25**
